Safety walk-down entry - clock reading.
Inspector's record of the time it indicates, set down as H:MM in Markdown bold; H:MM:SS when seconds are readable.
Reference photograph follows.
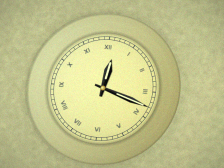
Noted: **12:18**
